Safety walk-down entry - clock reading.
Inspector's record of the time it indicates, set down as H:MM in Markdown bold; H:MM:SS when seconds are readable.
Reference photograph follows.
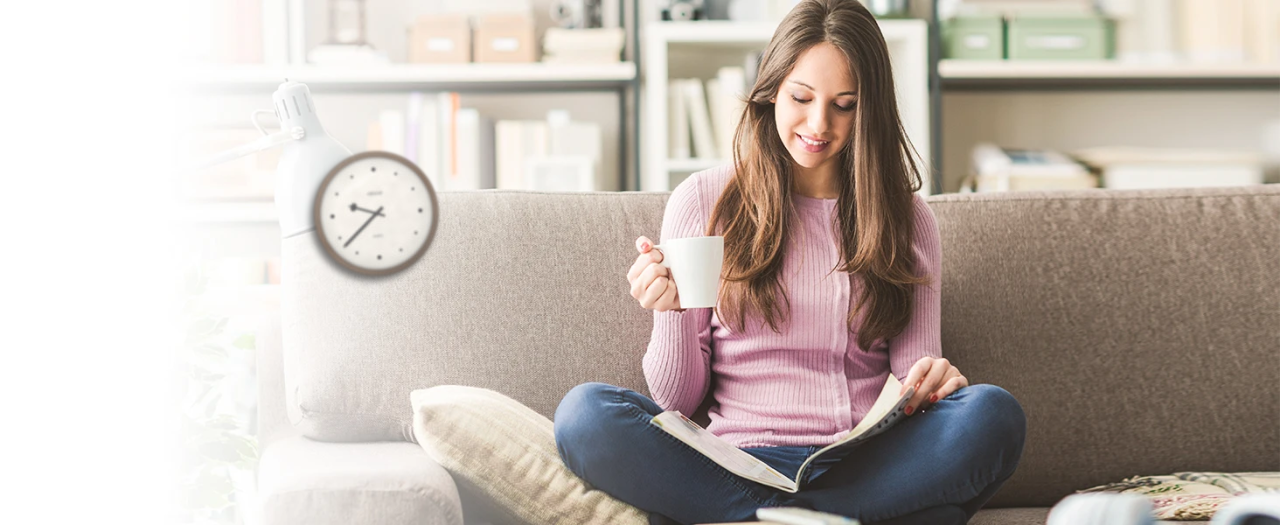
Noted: **9:38**
